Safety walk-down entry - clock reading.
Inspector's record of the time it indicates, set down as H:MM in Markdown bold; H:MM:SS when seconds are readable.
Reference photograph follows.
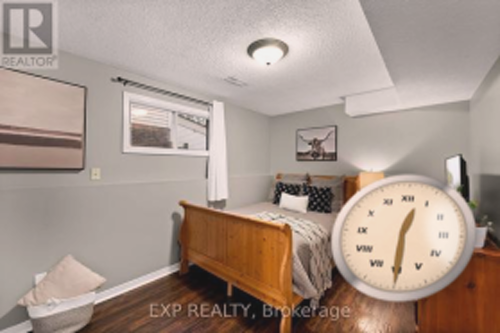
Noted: **12:30**
